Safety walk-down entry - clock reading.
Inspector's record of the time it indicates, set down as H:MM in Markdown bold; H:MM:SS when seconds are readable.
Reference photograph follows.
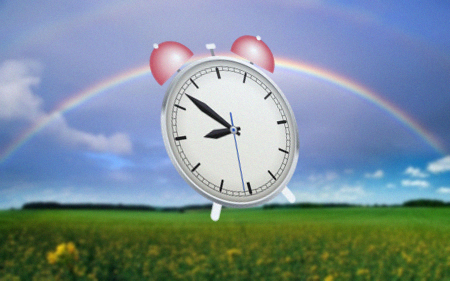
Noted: **8:52:31**
